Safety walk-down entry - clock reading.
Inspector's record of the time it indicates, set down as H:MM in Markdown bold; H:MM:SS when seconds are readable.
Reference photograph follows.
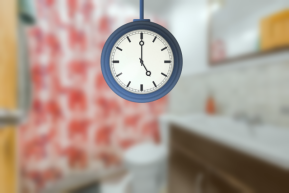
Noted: **5:00**
